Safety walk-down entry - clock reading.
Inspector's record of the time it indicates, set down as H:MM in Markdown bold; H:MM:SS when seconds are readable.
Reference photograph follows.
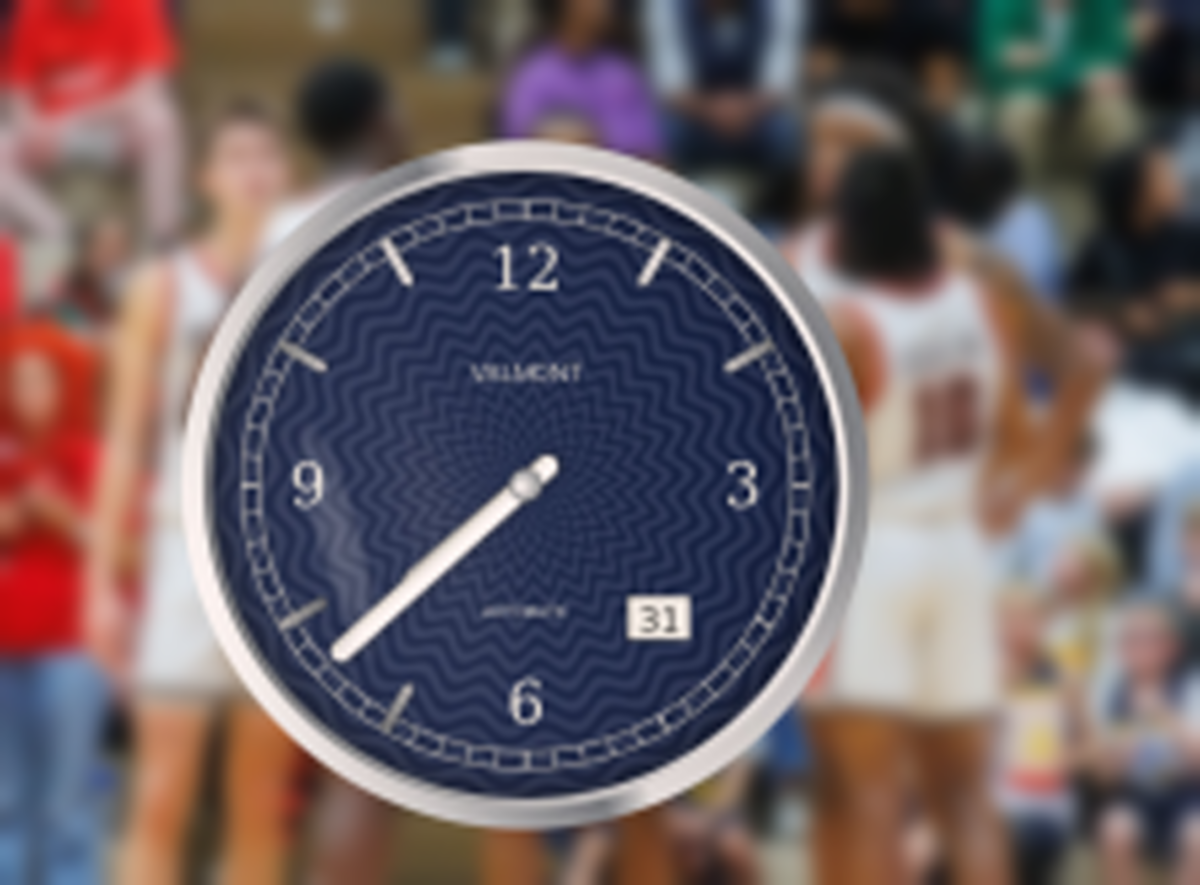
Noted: **7:38**
